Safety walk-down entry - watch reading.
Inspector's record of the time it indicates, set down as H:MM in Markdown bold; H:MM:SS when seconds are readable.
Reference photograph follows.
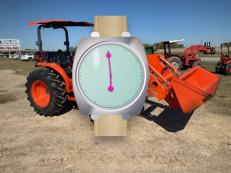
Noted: **5:59**
